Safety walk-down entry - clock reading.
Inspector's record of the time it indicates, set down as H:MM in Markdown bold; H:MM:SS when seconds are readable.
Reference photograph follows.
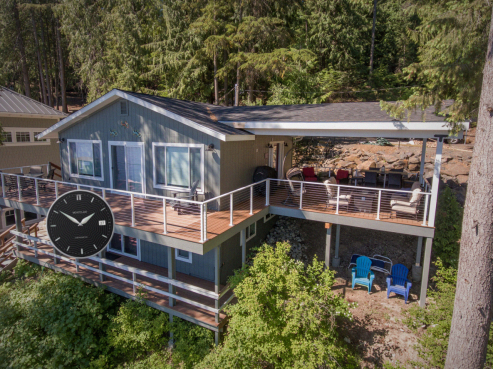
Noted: **1:51**
